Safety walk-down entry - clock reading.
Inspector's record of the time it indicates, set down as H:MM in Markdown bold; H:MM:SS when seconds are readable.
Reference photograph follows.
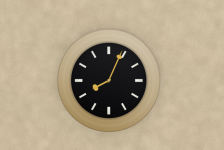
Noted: **8:04**
